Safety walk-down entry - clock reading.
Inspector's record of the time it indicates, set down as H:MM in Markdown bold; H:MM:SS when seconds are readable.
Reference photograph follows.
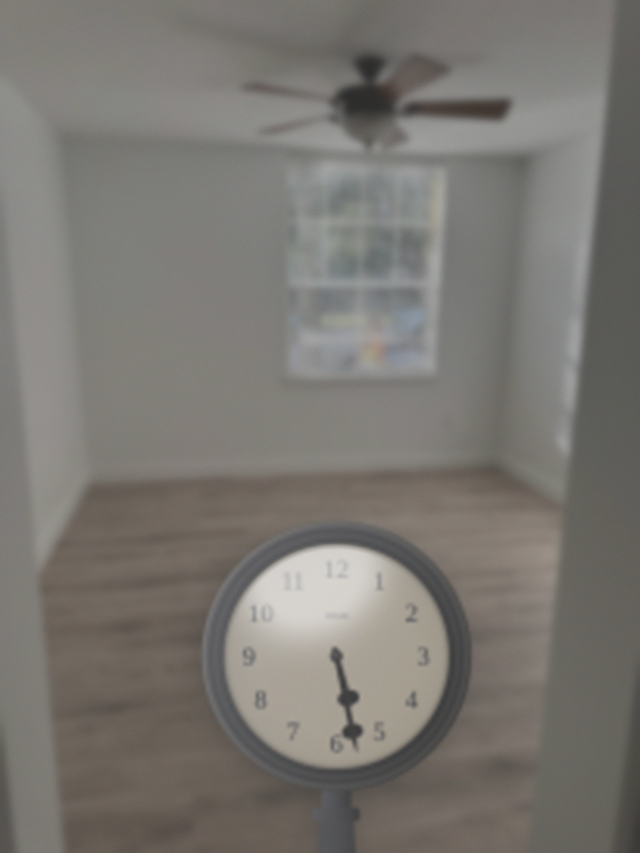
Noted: **5:28**
